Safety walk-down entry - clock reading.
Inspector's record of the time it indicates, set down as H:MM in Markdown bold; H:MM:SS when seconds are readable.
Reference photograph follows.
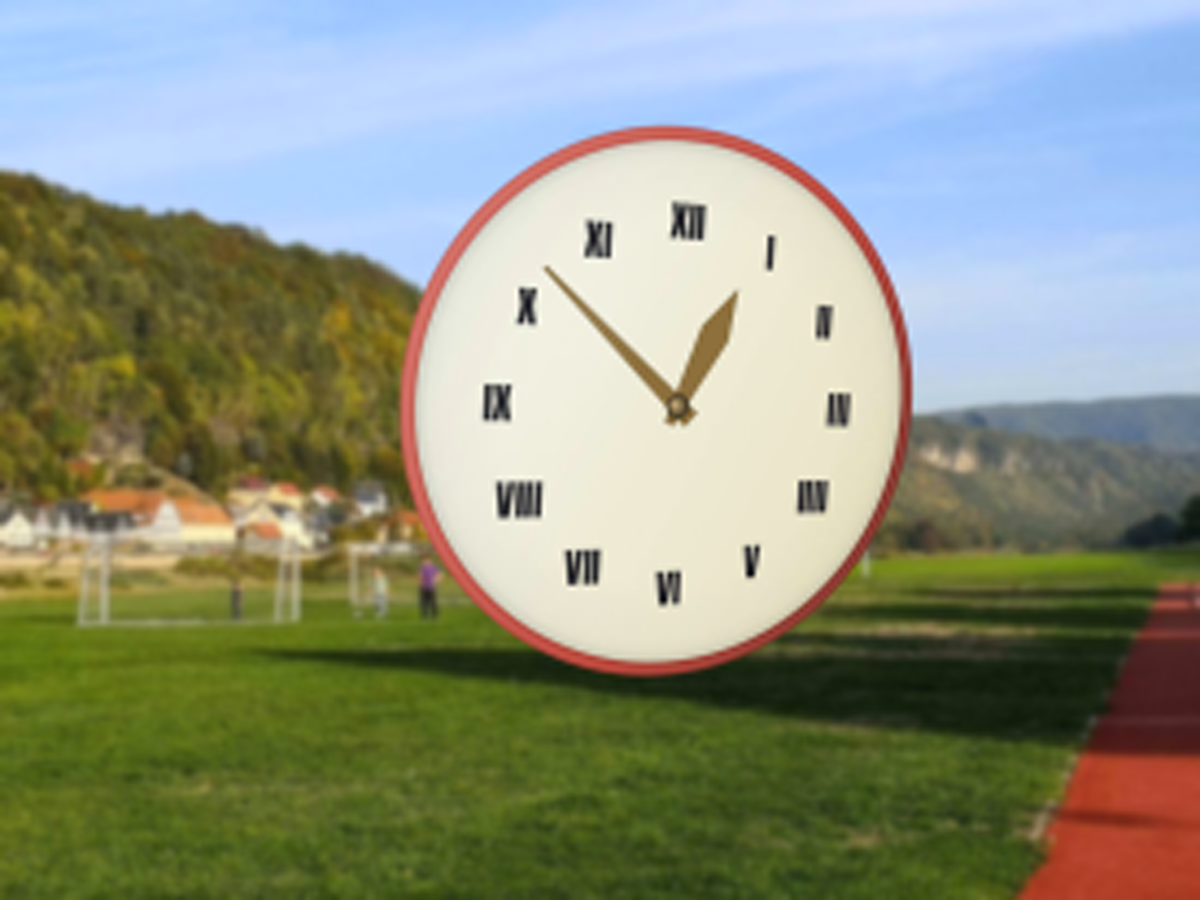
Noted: **12:52**
